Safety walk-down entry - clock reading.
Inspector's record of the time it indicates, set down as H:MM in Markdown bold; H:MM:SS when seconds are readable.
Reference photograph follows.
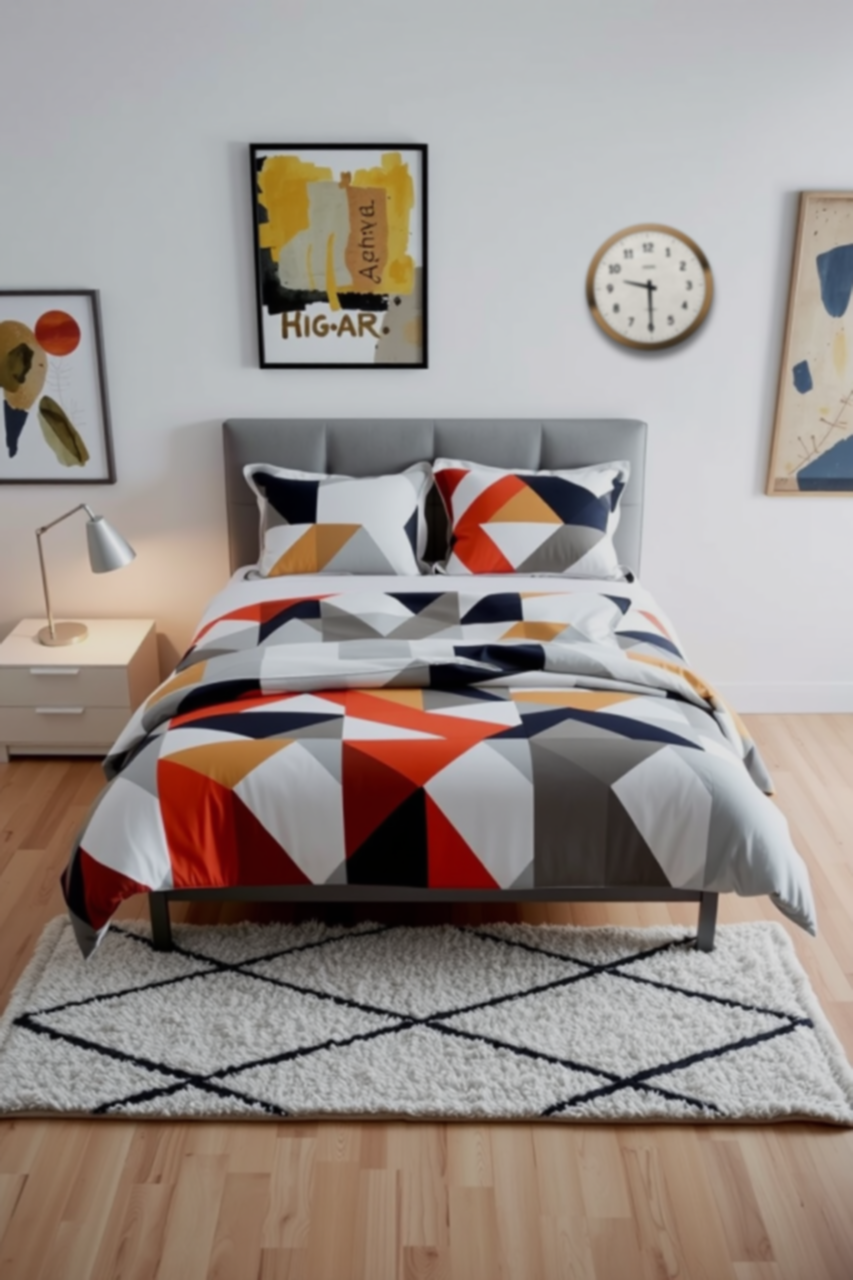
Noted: **9:30**
